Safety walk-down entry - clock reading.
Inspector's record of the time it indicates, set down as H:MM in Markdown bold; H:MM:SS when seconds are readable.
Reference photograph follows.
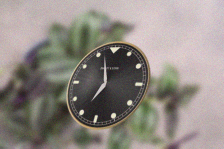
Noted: **6:57**
